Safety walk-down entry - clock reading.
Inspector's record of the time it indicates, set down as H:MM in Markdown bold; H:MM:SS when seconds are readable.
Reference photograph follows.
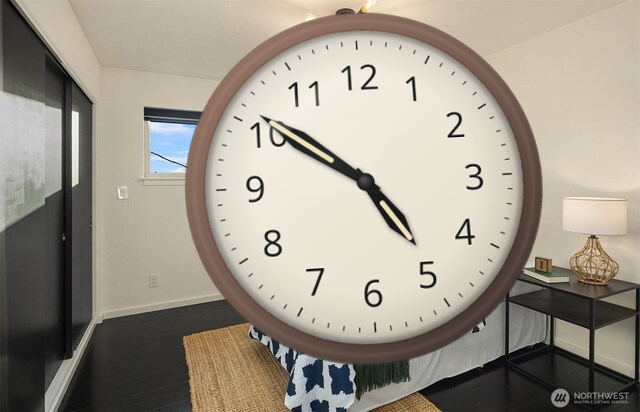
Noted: **4:51**
